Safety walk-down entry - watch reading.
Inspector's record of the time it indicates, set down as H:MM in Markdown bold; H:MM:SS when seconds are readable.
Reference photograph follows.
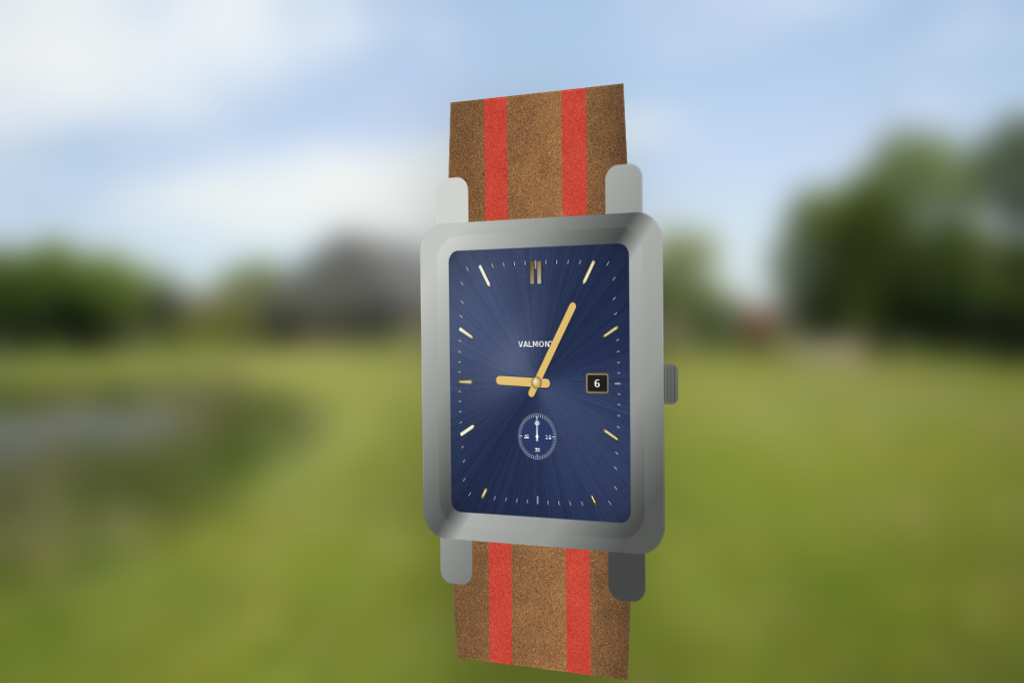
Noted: **9:05**
